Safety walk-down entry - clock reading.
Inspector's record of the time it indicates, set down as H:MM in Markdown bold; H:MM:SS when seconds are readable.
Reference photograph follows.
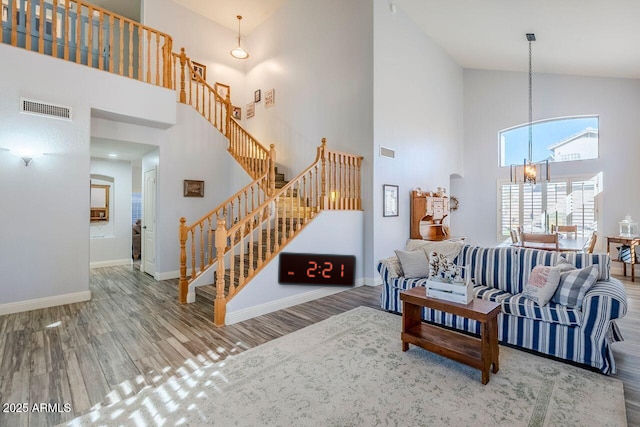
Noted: **2:21**
